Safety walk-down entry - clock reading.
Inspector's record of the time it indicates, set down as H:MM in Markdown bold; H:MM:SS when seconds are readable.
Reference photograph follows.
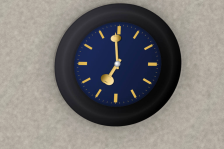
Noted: **6:59**
